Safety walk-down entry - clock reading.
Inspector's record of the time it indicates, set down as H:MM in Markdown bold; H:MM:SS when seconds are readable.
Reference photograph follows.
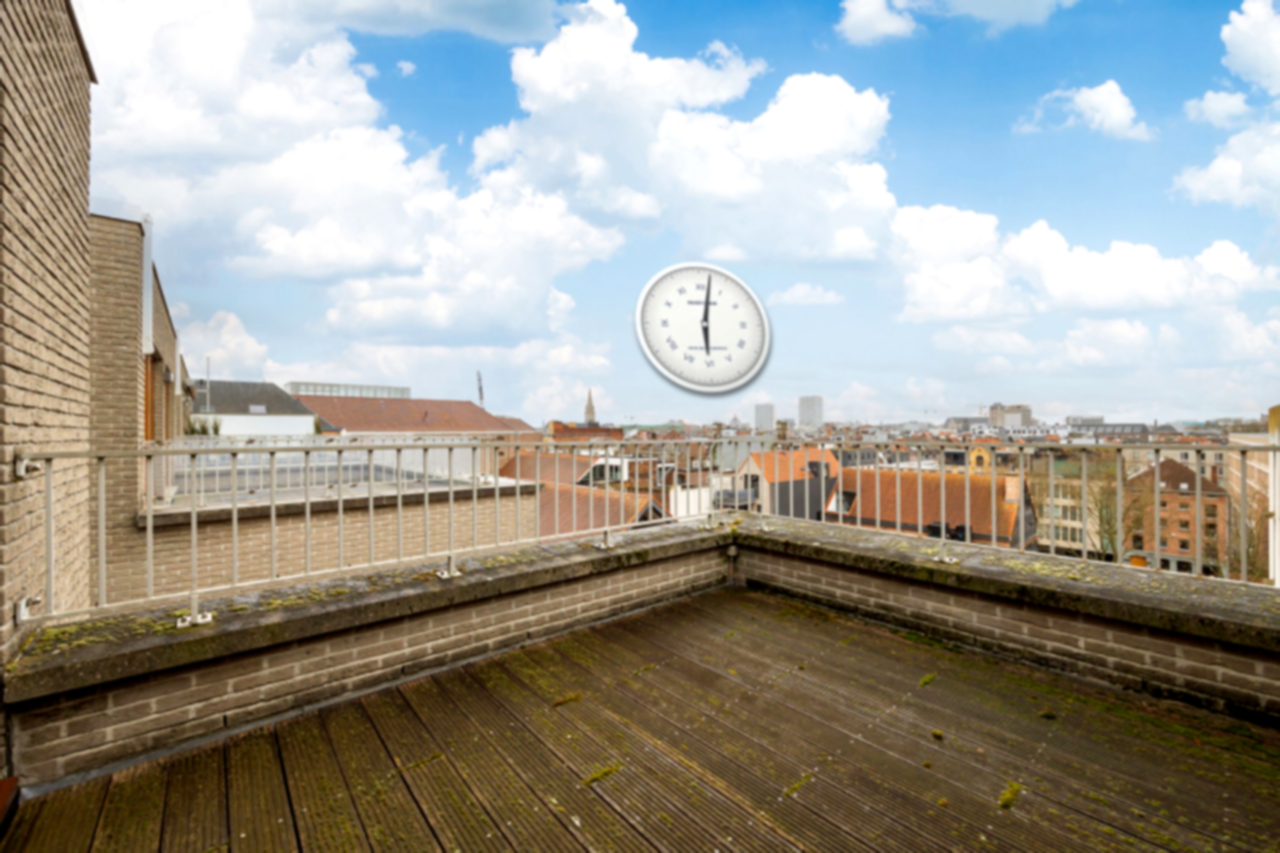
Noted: **6:02**
